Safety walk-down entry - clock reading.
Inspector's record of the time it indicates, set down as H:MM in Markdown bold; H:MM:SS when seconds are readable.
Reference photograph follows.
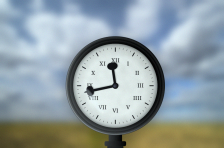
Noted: **11:43**
